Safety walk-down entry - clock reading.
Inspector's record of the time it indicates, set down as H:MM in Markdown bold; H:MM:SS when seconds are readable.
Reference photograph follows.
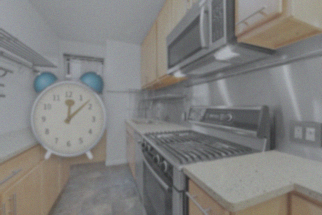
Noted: **12:08**
